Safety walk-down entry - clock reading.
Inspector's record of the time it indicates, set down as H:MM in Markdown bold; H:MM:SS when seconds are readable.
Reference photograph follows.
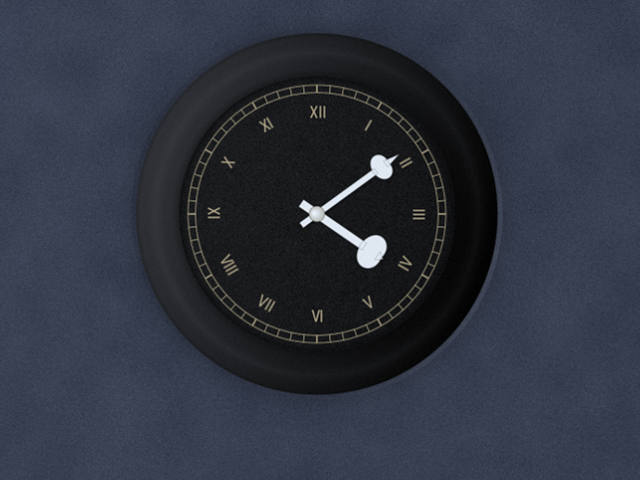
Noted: **4:09**
